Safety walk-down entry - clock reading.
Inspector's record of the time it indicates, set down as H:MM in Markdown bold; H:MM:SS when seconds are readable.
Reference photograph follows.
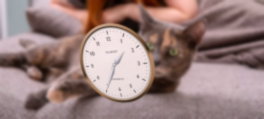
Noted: **1:35**
